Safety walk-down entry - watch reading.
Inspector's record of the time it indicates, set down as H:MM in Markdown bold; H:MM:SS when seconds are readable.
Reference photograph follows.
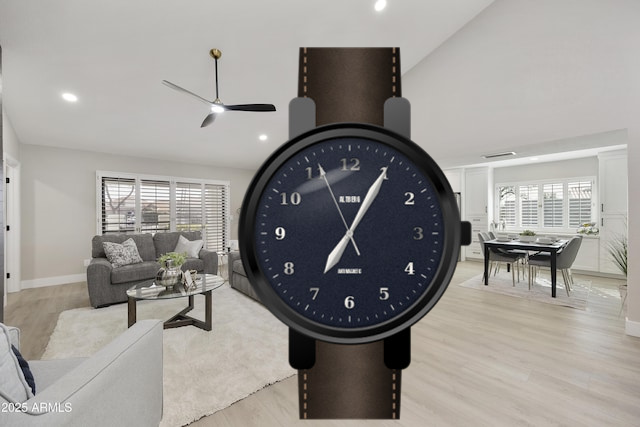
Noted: **7:04:56**
